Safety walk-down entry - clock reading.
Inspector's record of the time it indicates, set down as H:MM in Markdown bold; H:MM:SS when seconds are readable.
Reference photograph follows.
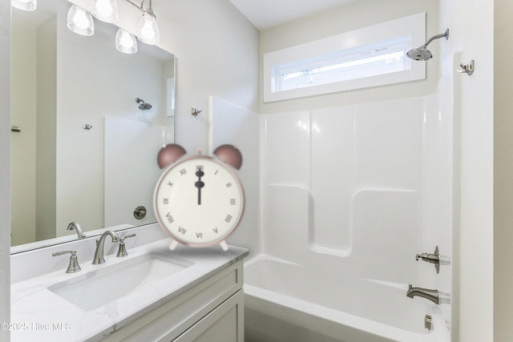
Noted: **12:00**
